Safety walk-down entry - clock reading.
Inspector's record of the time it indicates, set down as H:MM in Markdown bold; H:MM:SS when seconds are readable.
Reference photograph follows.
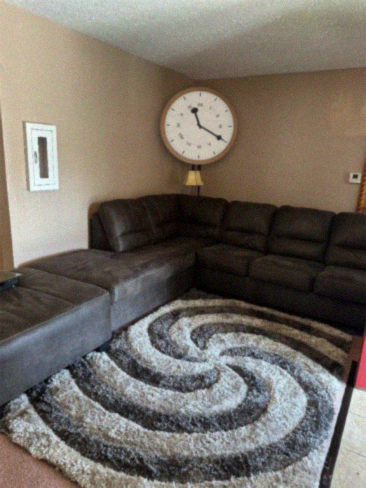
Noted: **11:20**
